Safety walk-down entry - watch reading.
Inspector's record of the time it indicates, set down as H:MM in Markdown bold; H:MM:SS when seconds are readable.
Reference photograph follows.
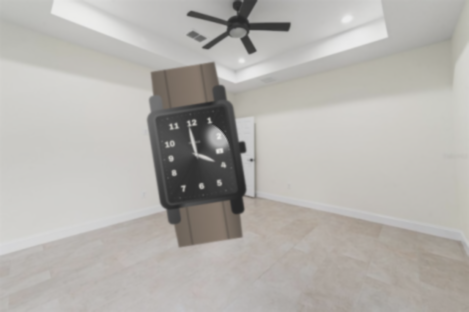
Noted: **3:59**
